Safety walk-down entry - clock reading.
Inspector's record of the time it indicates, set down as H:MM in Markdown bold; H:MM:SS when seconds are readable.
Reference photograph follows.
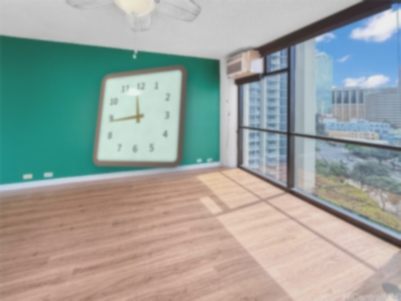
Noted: **11:44**
